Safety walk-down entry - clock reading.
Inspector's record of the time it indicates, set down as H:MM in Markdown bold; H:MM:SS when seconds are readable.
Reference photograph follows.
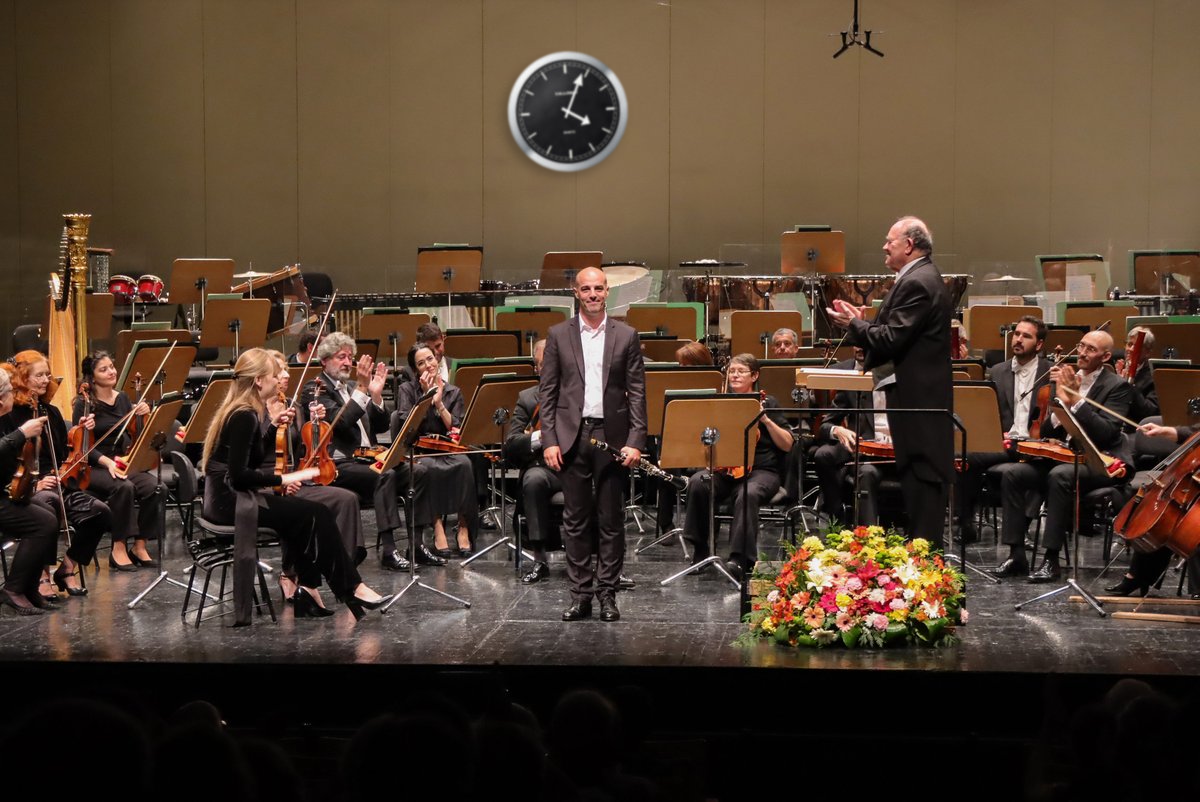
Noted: **4:04**
